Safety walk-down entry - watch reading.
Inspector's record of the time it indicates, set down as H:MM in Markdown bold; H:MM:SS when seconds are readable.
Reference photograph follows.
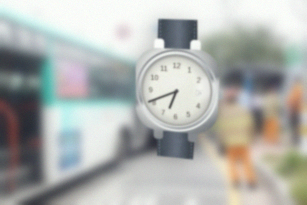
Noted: **6:41**
